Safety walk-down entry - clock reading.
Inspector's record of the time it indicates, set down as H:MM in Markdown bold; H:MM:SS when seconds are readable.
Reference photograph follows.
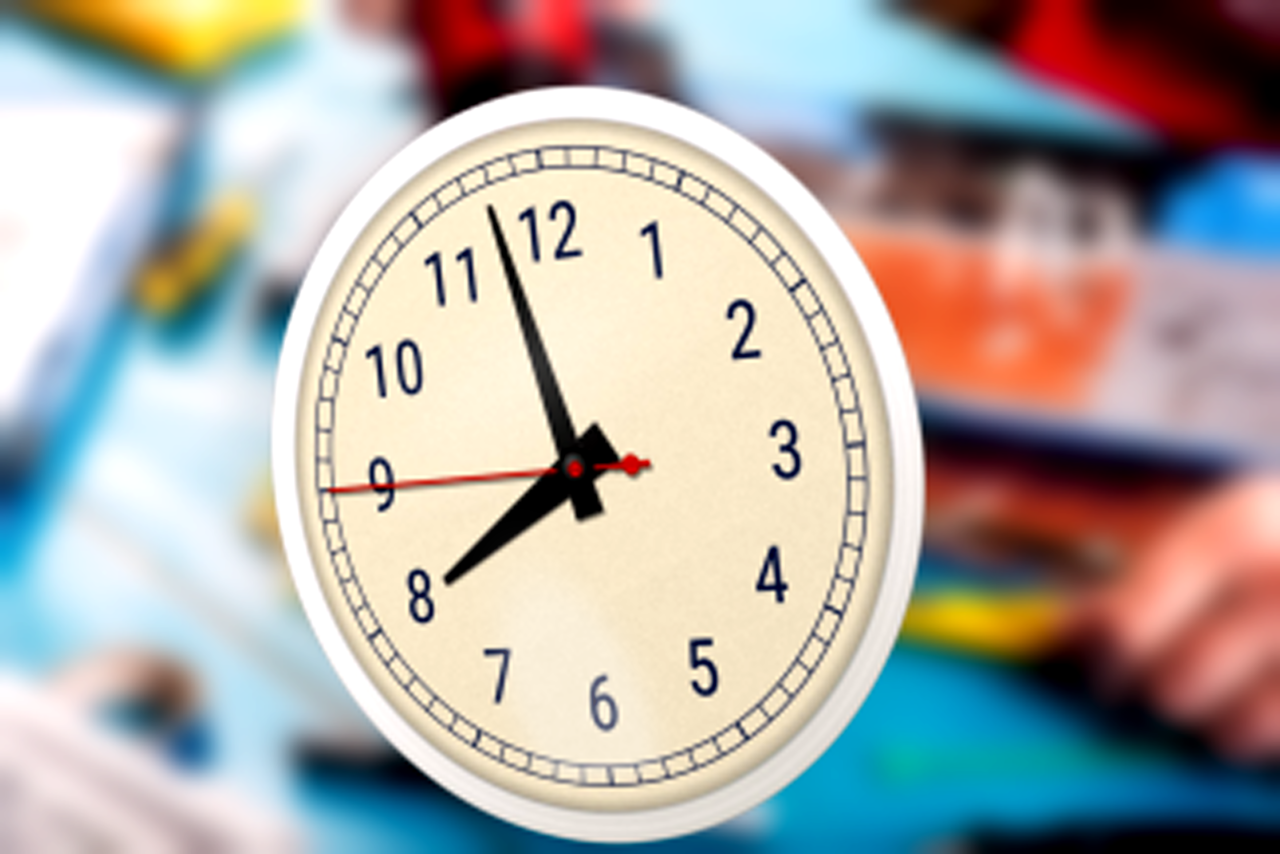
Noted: **7:57:45**
